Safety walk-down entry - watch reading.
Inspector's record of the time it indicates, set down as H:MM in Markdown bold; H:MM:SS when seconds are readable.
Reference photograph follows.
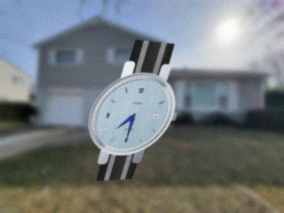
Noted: **7:30**
